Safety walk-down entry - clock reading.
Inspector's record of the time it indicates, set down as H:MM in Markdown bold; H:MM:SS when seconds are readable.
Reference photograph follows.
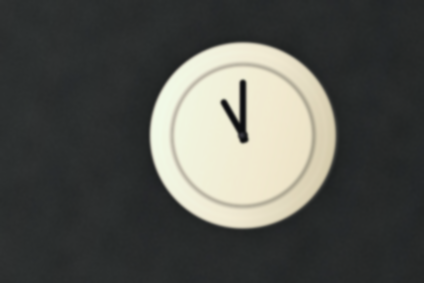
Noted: **11:00**
